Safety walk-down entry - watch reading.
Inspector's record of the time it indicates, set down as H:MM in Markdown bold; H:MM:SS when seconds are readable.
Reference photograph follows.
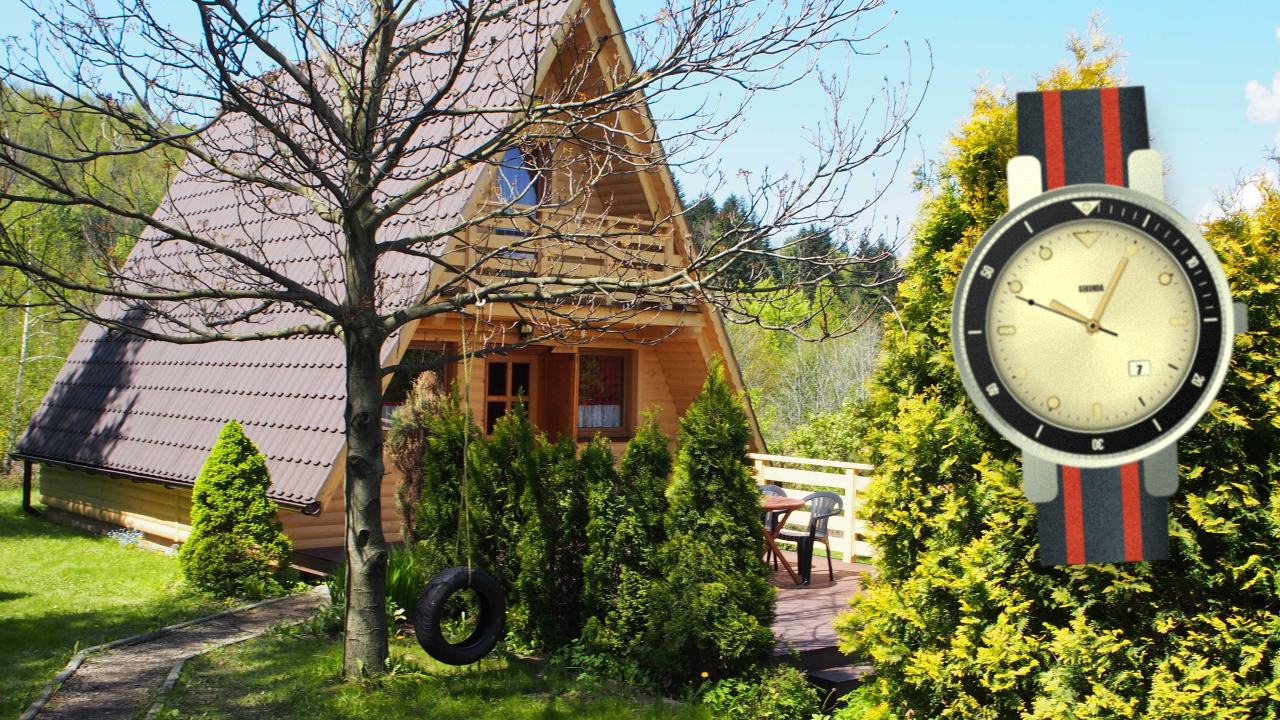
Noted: **10:04:49**
